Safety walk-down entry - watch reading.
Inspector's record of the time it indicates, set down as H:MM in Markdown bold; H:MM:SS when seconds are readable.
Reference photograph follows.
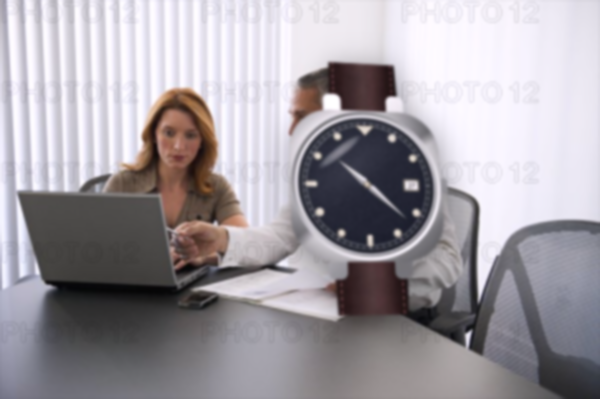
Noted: **10:22**
